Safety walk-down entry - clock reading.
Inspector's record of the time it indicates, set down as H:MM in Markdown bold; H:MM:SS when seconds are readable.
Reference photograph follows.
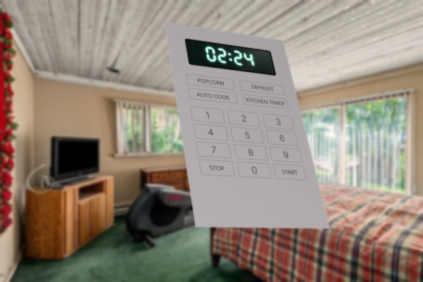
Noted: **2:24**
